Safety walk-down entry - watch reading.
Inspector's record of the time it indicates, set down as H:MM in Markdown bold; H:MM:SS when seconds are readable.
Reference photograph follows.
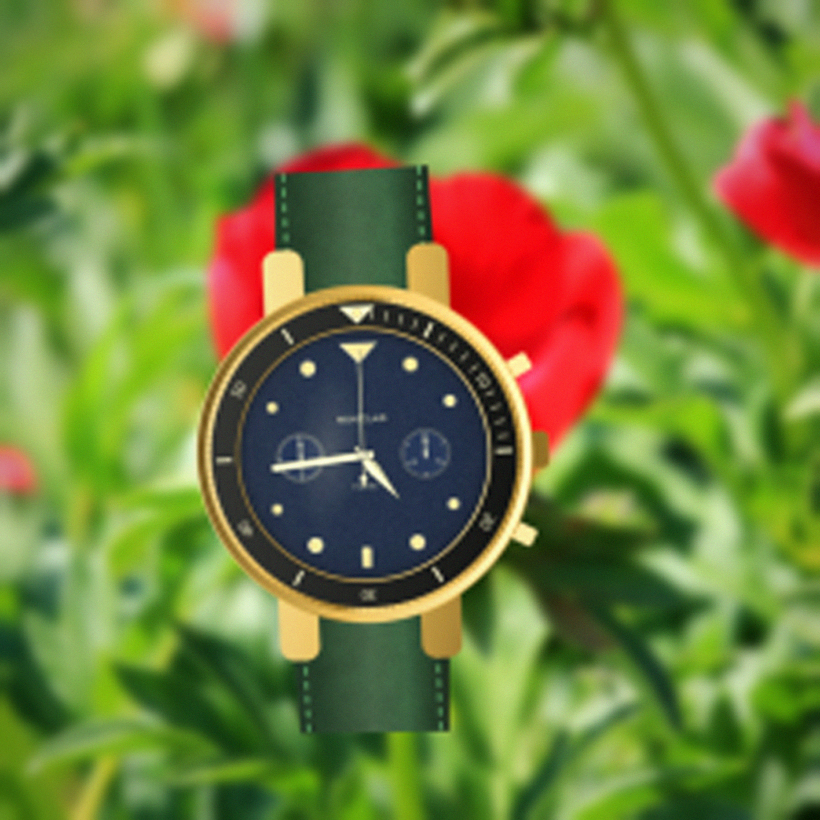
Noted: **4:44**
